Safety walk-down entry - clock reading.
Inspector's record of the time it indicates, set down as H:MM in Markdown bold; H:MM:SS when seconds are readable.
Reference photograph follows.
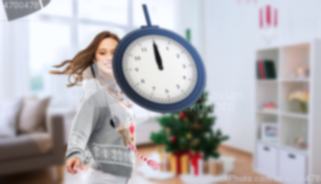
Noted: **12:00**
